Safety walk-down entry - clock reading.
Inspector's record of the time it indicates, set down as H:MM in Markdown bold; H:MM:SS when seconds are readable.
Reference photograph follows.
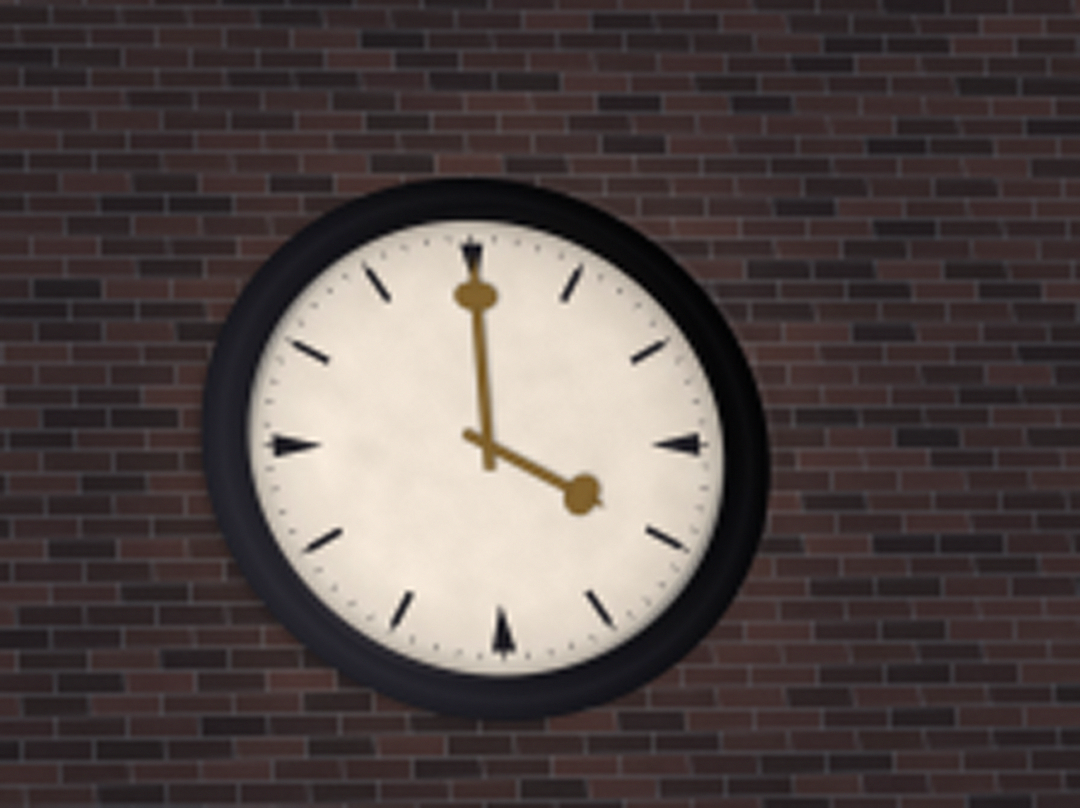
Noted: **4:00**
